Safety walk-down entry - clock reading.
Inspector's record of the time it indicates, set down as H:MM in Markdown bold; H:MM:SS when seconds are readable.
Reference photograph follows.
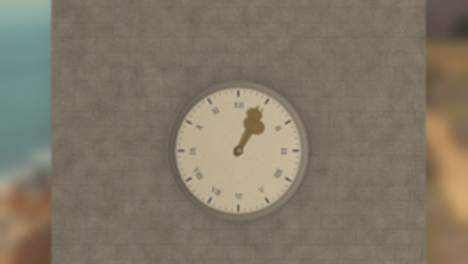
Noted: **1:04**
